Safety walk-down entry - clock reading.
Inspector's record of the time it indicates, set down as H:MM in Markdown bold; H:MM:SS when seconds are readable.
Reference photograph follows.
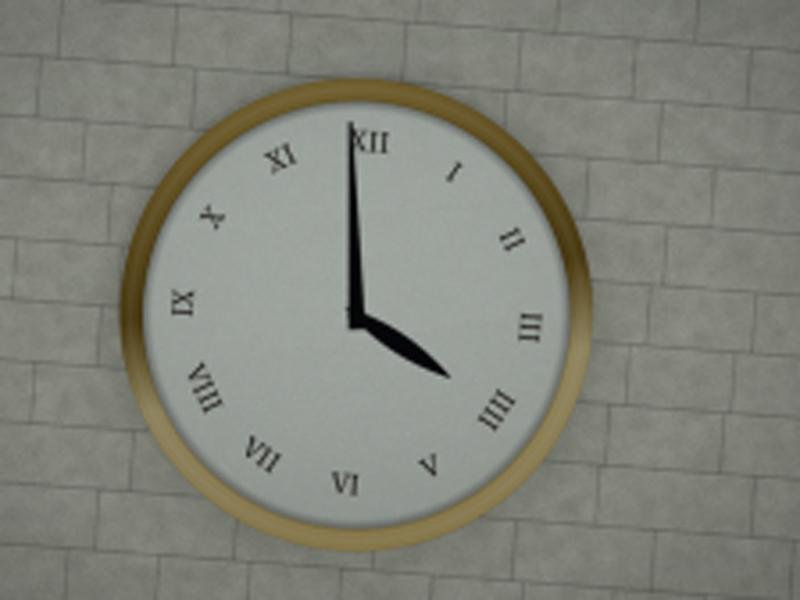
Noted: **3:59**
